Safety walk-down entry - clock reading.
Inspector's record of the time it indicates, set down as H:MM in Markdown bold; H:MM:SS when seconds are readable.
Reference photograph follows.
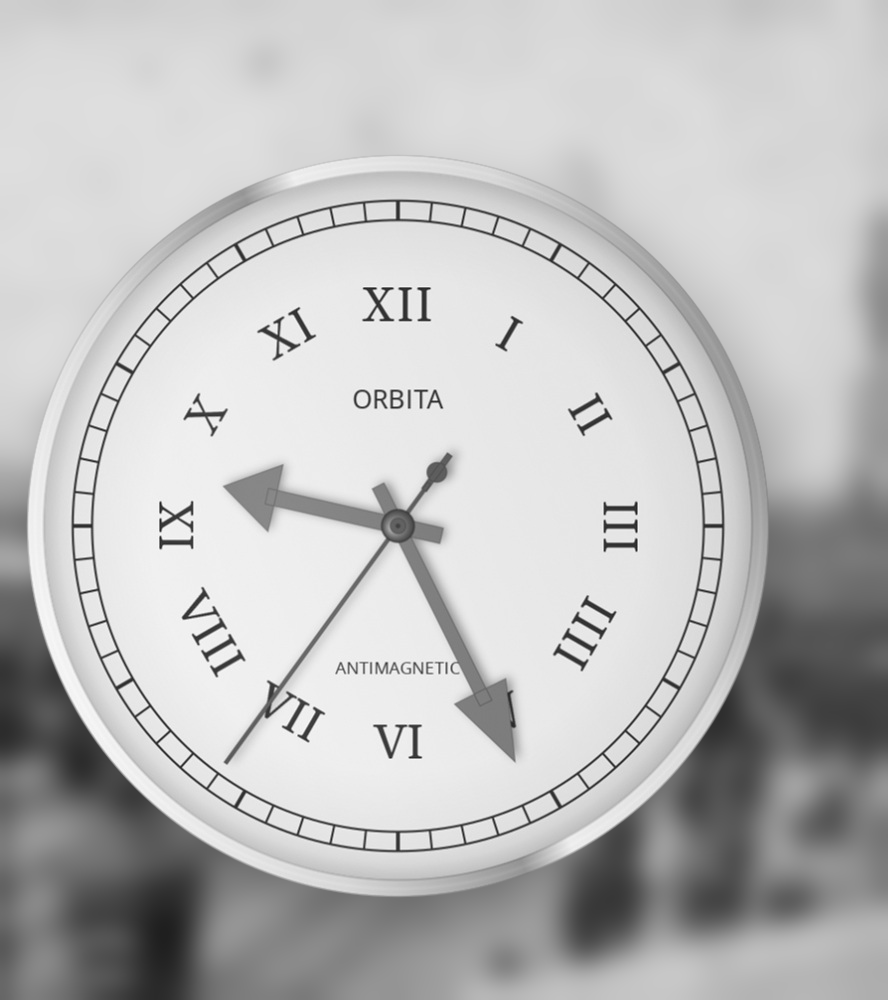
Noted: **9:25:36**
